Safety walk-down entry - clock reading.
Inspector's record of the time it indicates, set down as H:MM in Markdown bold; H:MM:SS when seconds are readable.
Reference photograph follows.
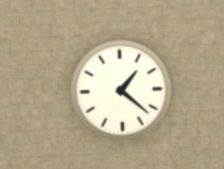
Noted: **1:22**
